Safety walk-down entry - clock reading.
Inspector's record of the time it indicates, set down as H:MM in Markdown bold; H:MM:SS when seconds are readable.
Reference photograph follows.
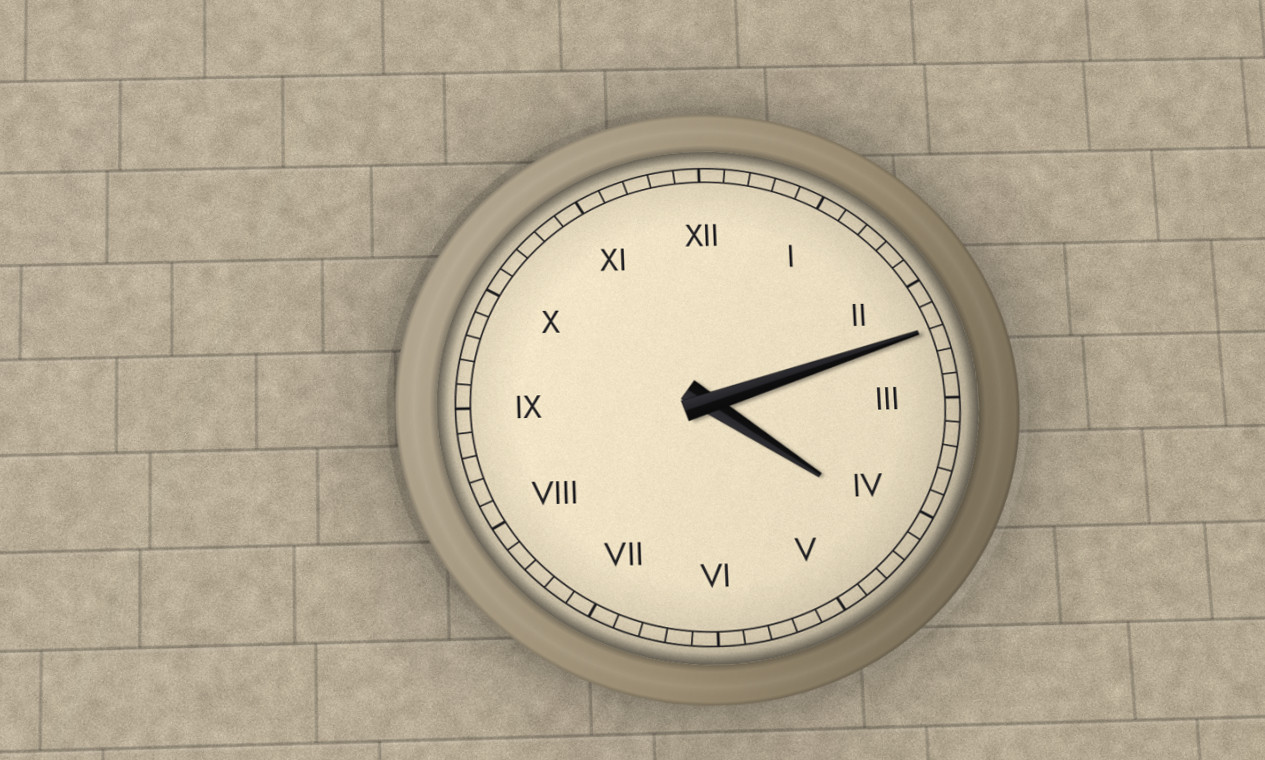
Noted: **4:12**
